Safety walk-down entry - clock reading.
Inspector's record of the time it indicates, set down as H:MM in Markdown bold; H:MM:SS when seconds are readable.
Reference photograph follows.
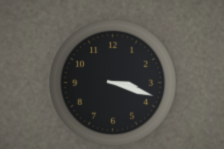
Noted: **3:18**
